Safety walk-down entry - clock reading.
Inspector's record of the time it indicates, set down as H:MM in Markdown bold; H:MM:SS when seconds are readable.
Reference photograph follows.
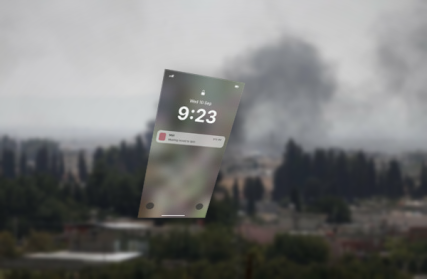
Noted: **9:23**
